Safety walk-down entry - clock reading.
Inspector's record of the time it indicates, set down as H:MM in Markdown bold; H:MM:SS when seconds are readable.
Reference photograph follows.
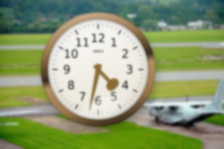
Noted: **4:32**
